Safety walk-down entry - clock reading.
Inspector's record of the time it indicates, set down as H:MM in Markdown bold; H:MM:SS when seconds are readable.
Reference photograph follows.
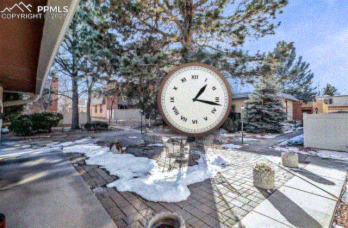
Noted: **1:17**
